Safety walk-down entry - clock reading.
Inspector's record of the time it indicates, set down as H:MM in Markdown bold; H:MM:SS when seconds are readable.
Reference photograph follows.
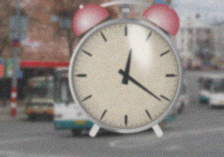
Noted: **12:21**
